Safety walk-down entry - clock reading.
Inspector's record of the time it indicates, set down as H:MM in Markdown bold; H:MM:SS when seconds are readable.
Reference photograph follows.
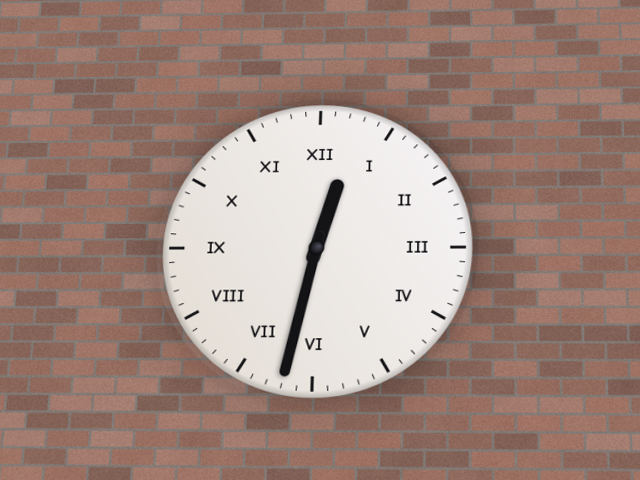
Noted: **12:32**
